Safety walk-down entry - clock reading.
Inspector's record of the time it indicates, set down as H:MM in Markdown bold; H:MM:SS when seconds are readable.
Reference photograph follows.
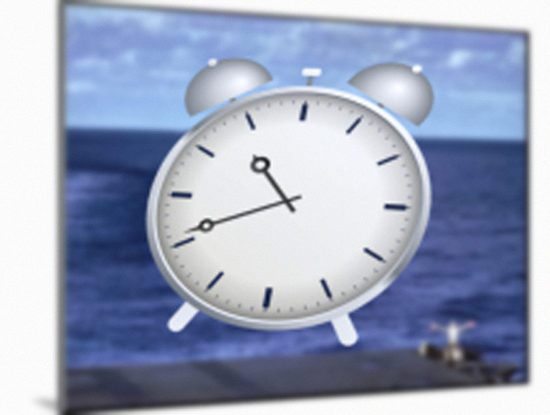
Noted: **10:41**
